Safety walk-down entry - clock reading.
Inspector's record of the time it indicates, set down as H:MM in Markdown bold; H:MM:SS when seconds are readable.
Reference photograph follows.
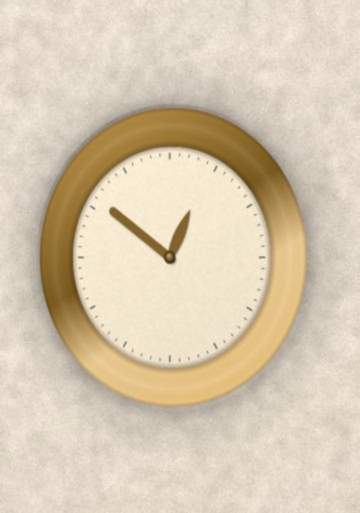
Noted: **12:51**
